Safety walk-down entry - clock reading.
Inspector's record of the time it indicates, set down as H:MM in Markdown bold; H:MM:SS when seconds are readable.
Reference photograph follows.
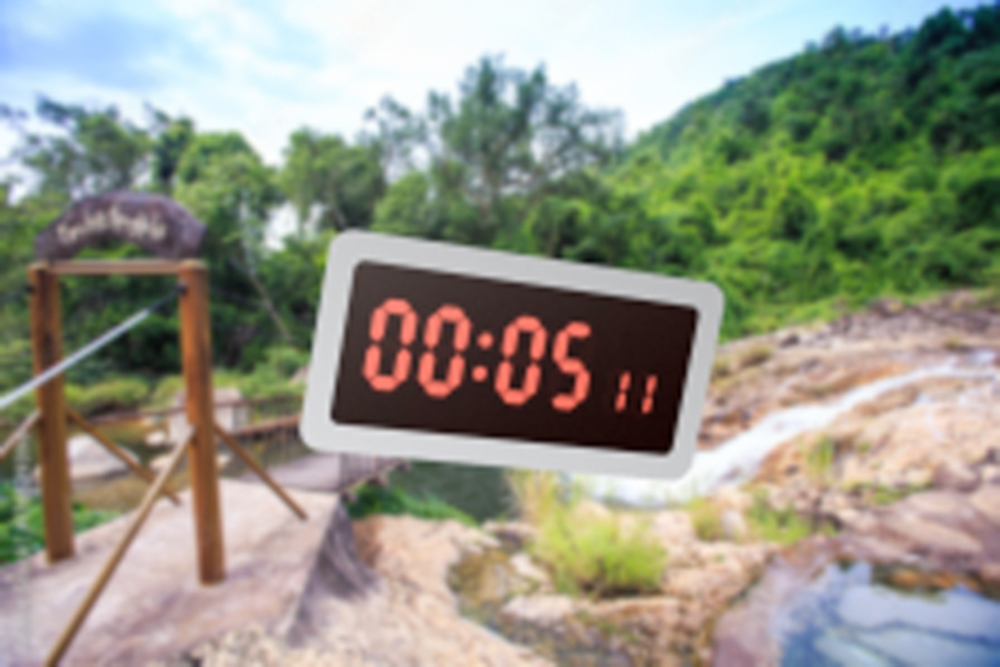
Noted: **0:05:11**
